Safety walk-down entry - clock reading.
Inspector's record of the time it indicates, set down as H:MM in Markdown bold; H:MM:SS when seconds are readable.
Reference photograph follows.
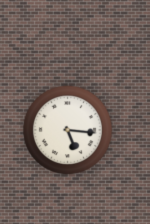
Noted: **5:16**
